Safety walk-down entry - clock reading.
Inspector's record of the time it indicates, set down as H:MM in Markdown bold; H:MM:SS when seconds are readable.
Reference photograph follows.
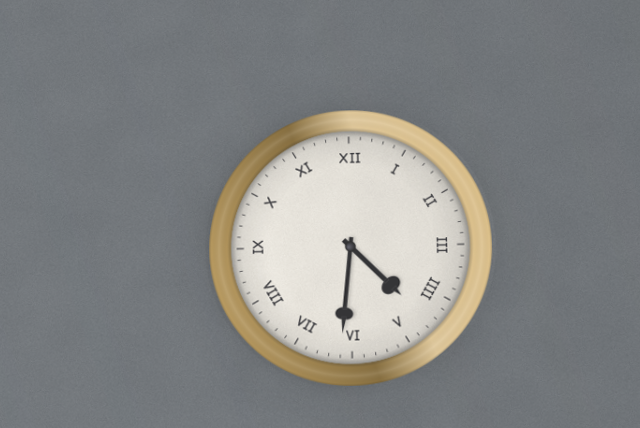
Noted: **4:31**
